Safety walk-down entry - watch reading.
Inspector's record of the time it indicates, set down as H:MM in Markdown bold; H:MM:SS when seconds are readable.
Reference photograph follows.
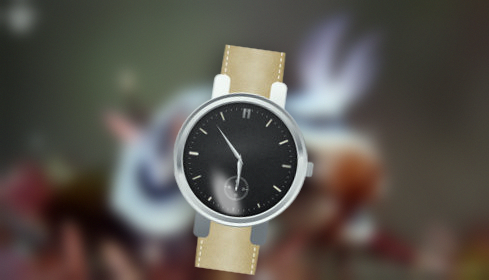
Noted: **5:53**
